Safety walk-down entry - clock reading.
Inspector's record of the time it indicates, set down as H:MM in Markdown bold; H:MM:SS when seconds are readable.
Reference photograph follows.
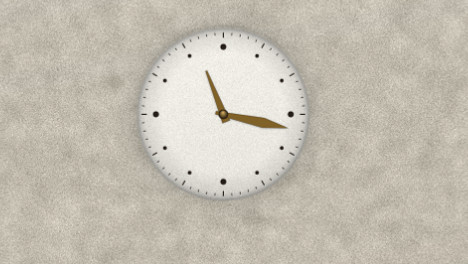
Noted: **11:17**
